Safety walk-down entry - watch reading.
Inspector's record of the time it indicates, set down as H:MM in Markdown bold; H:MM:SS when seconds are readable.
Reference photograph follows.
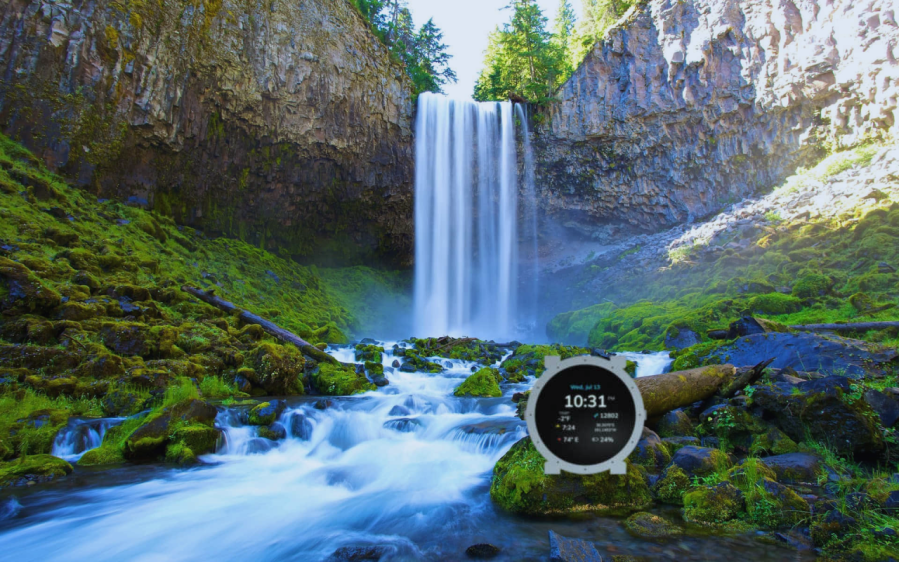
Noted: **10:31**
